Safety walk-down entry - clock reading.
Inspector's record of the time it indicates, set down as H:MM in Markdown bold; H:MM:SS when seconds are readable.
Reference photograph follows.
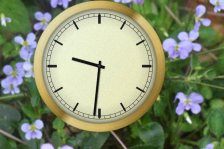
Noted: **9:31**
